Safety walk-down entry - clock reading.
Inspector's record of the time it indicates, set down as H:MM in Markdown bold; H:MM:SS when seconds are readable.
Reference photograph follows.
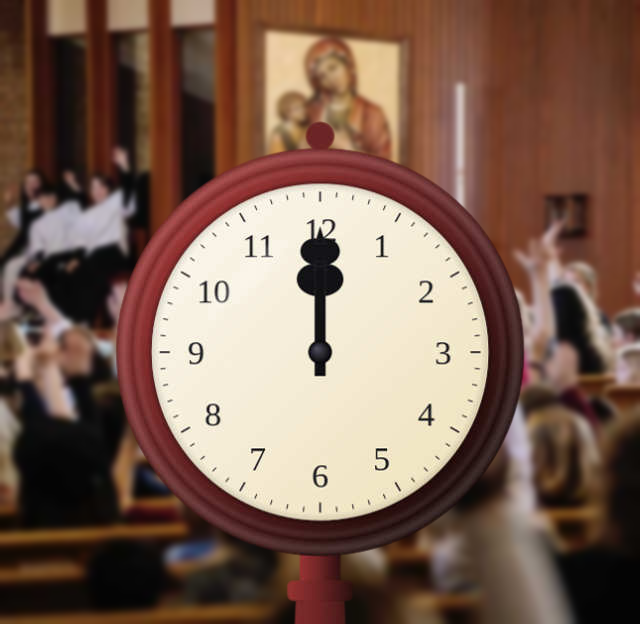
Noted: **12:00**
